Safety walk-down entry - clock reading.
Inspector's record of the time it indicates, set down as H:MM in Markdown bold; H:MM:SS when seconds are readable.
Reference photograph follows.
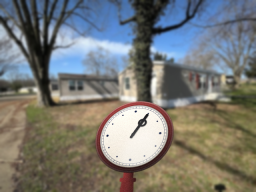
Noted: **1:05**
